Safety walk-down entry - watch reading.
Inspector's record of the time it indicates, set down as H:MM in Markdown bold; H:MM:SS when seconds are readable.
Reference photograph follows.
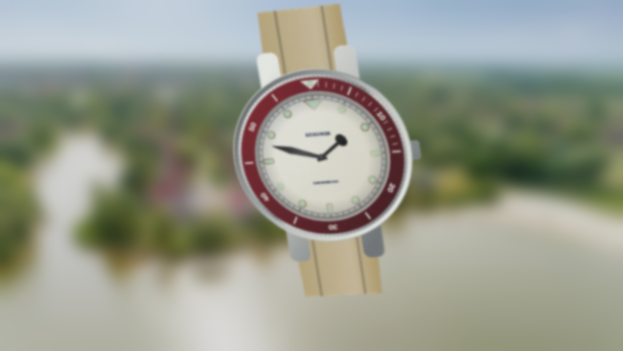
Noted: **1:48**
